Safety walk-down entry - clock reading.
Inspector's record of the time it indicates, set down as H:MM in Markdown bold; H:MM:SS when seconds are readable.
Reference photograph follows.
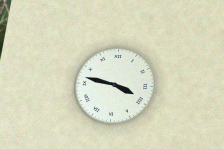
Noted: **3:47**
